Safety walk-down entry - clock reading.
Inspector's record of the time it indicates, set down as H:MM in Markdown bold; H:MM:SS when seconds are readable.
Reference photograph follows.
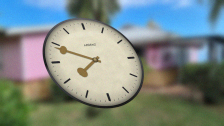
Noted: **7:49**
